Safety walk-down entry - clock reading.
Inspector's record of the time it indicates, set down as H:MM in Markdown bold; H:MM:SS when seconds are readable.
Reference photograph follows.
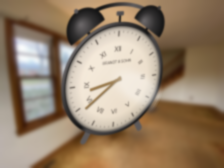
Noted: **8:39**
